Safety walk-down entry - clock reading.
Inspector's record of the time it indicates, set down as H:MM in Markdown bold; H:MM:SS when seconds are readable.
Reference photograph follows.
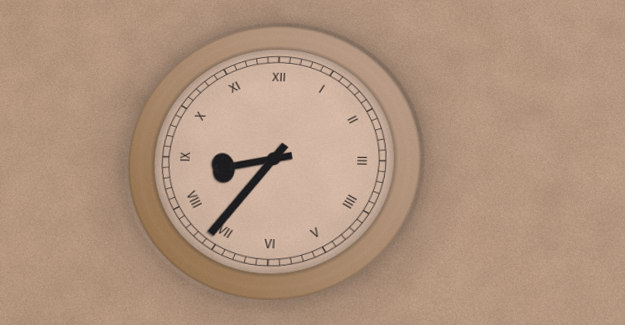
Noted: **8:36**
